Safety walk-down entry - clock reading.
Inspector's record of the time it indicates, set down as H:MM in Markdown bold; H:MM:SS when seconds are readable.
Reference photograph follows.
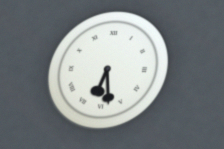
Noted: **6:28**
